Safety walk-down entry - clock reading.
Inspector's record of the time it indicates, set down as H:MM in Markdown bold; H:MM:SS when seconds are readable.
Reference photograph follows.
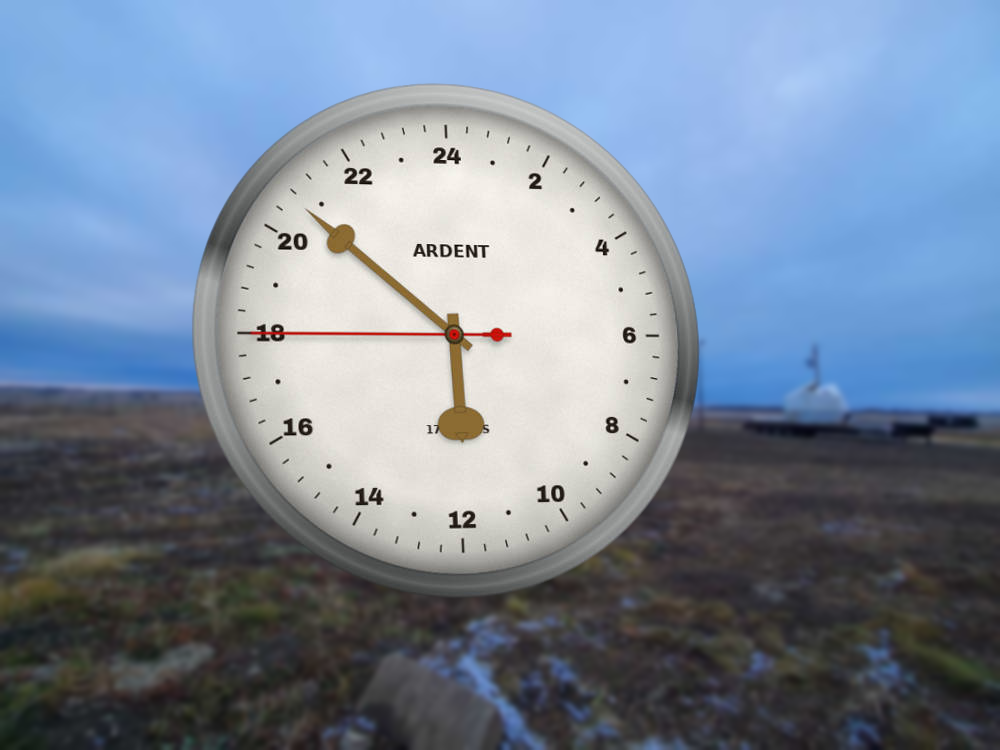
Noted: **11:51:45**
